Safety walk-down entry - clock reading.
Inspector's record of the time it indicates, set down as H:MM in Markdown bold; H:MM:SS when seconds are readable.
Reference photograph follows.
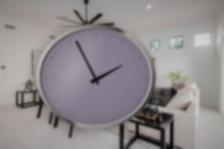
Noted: **1:56**
